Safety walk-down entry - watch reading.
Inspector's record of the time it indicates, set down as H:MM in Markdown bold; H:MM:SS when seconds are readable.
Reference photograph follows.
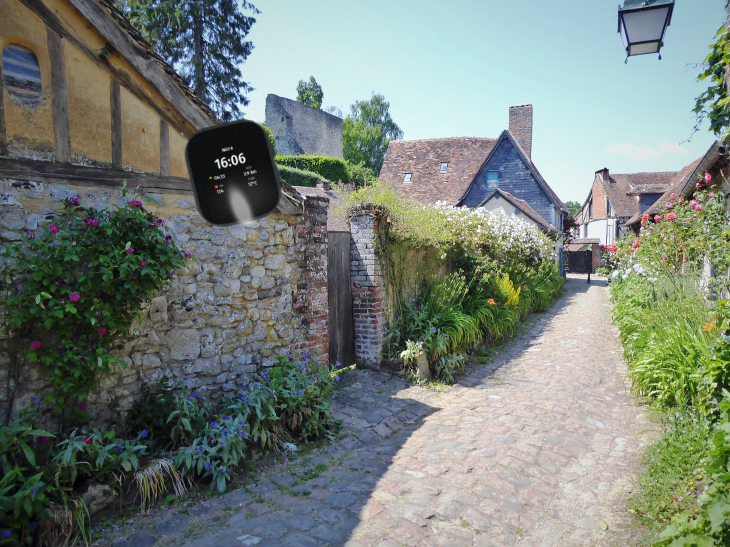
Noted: **16:06**
